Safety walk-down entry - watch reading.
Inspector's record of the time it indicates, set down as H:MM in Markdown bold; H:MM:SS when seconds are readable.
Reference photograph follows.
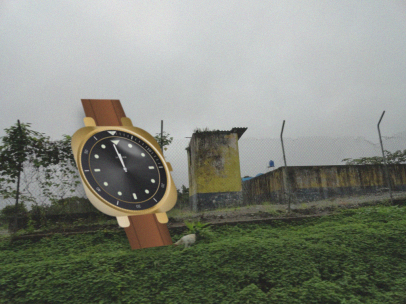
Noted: **11:59**
